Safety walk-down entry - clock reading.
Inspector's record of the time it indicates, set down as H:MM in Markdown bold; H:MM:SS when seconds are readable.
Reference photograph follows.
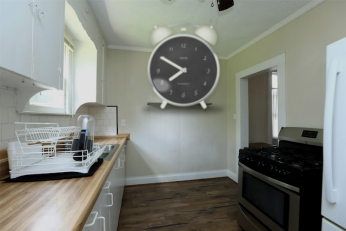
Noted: **7:50**
